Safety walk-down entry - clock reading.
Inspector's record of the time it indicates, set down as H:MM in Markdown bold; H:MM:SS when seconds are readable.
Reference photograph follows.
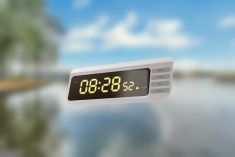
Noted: **8:28:52**
